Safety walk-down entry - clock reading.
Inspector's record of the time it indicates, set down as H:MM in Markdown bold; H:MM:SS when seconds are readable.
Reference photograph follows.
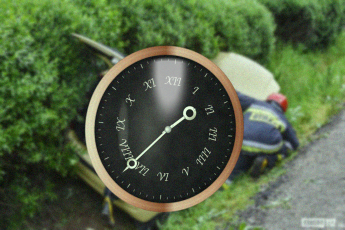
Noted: **1:37**
